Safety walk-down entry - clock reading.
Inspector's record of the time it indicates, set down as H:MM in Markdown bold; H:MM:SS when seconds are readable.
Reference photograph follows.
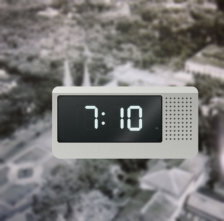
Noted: **7:10**
